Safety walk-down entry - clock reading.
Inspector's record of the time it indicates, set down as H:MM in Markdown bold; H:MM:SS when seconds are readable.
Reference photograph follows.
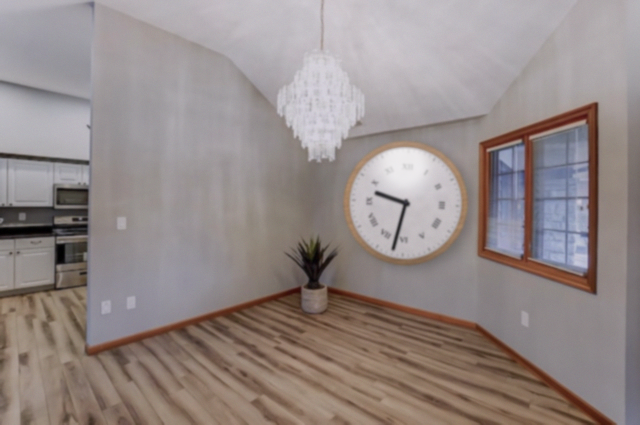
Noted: **9:32**
